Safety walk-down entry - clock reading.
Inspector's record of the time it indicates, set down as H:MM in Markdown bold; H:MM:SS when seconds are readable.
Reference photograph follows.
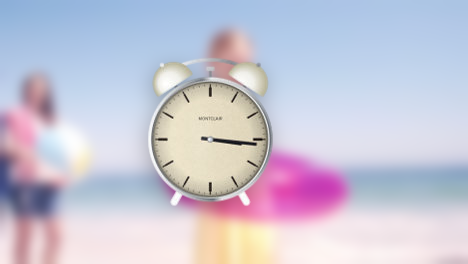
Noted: **3:16**
